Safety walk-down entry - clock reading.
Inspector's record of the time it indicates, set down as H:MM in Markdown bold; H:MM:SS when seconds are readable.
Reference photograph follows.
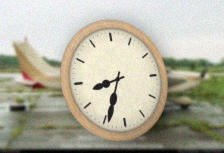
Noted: **8:34**
